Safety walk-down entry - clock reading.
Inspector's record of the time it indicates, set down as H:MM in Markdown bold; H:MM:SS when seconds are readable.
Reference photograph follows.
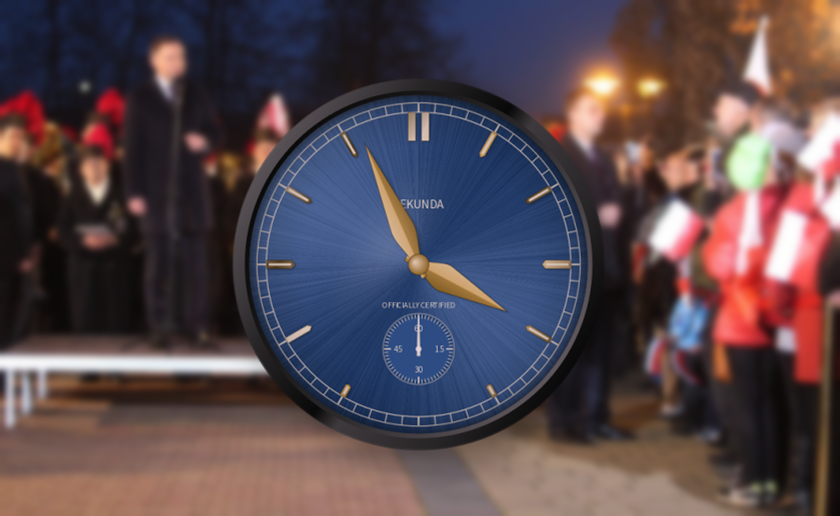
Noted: **3:56:00**
